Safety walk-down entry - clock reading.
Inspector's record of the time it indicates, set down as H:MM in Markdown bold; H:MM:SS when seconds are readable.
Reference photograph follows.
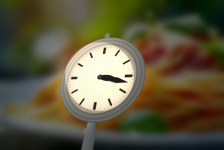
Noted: **3:17**
